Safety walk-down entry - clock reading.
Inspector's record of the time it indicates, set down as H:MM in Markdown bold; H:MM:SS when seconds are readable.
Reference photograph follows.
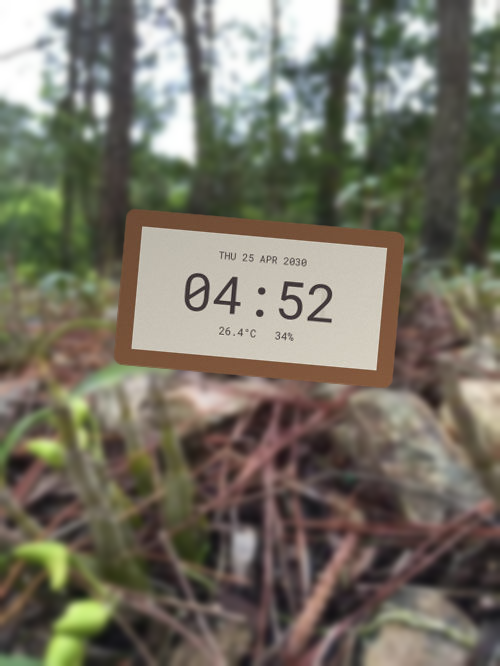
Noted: **4:52**
